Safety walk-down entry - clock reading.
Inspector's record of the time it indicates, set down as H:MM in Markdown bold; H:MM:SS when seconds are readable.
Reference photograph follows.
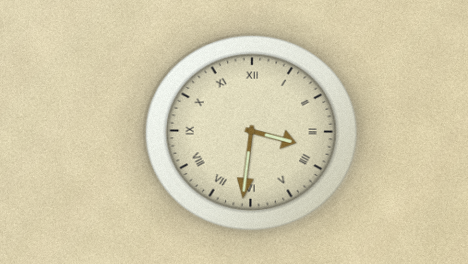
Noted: **3:31**
